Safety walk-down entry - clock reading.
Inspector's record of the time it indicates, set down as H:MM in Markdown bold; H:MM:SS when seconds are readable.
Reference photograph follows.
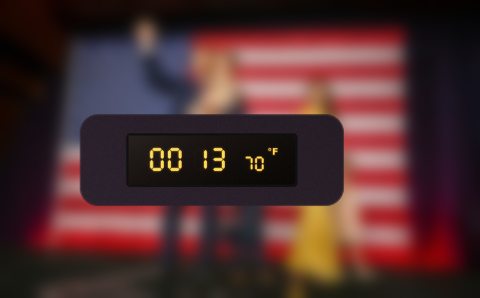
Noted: **0:13**
